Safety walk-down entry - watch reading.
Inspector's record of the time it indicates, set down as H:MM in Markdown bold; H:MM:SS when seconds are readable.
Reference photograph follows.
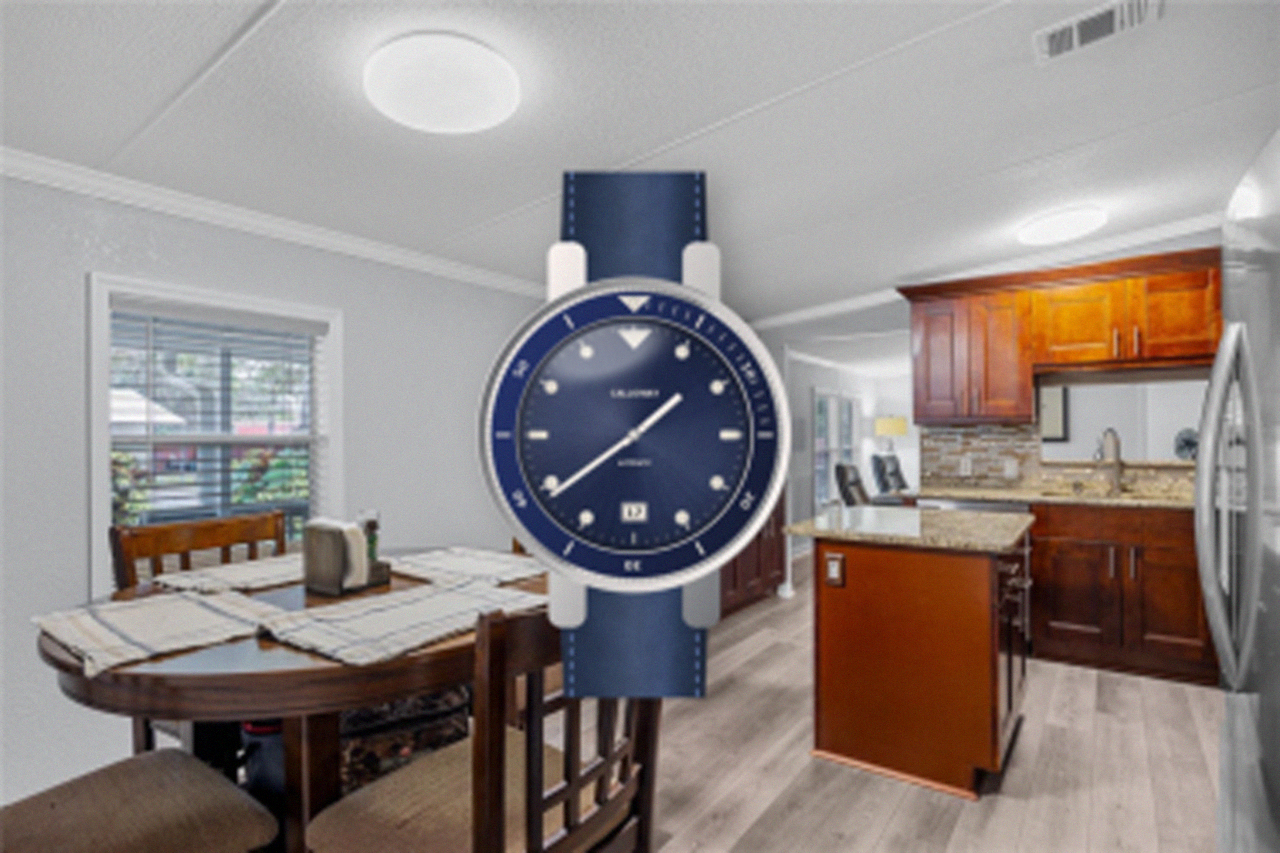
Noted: **1:39**
